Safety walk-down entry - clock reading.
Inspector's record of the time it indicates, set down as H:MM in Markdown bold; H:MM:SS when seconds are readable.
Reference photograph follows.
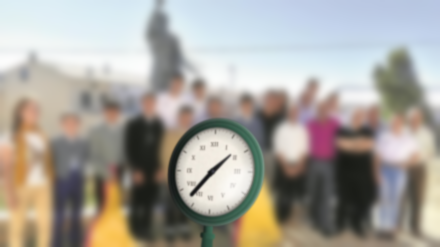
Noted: **1:37**
